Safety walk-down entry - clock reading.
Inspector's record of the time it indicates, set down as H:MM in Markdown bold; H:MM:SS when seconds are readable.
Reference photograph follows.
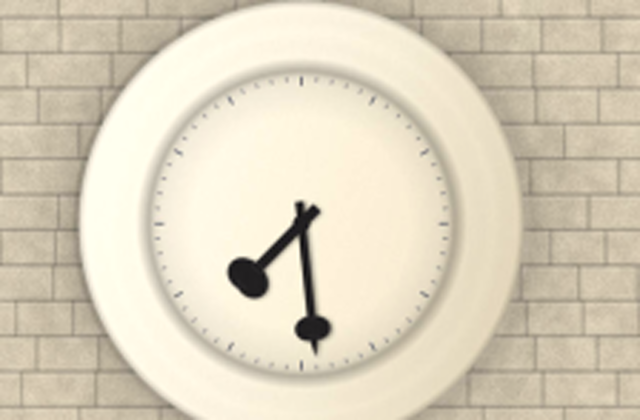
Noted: **7:29**
